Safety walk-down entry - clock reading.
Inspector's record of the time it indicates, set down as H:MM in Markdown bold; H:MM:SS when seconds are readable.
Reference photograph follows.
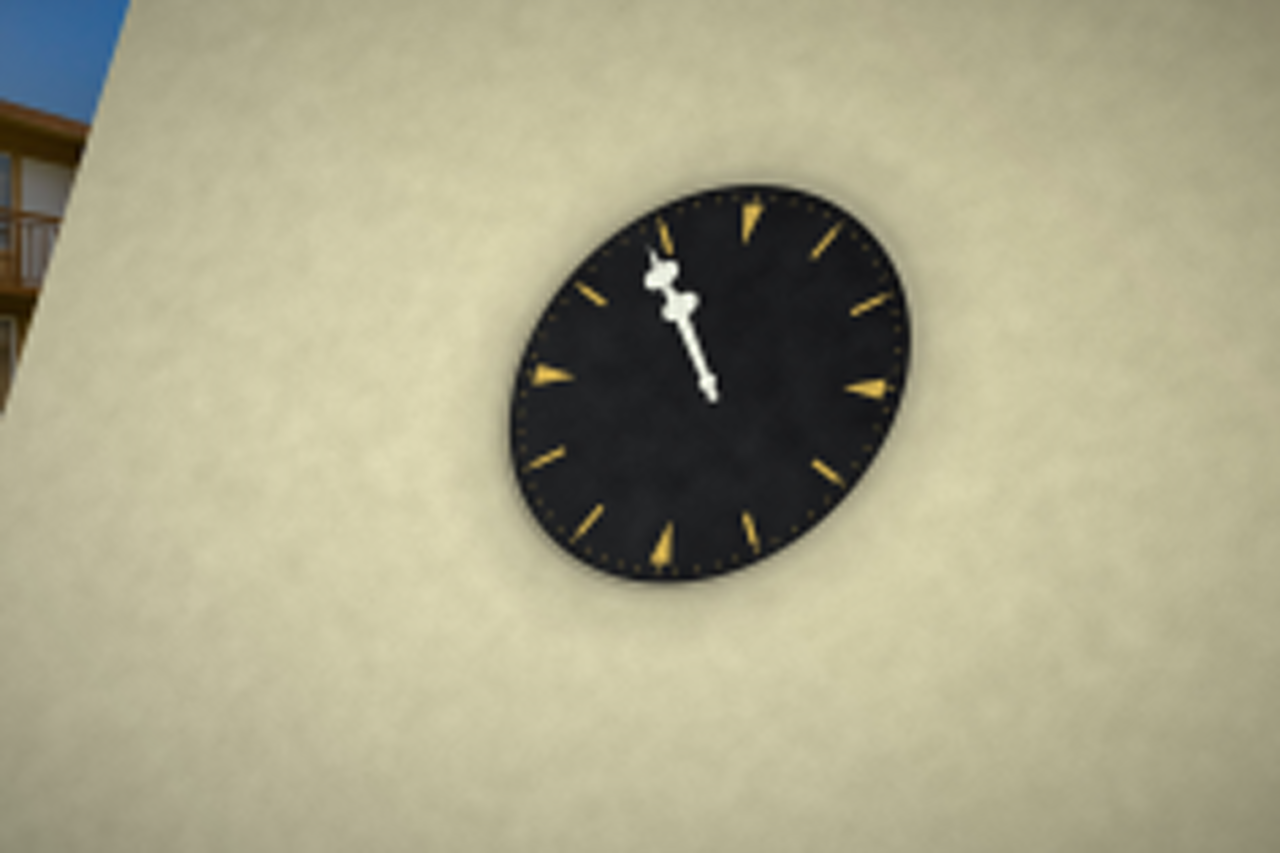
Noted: **10:54**
